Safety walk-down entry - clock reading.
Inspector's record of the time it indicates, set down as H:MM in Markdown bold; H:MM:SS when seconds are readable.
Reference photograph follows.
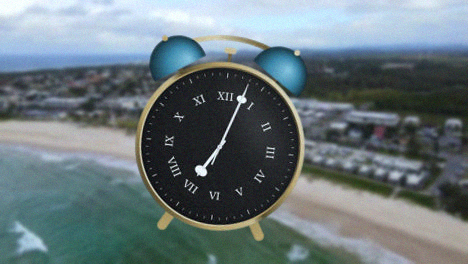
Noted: **7:03:03**
